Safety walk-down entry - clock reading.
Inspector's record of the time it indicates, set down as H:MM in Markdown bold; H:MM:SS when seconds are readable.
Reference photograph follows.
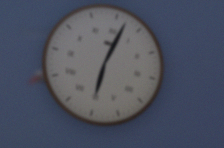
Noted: **6:02**
